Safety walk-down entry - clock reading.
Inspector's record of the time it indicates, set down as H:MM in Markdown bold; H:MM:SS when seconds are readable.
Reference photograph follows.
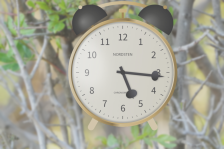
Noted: **5:16**
